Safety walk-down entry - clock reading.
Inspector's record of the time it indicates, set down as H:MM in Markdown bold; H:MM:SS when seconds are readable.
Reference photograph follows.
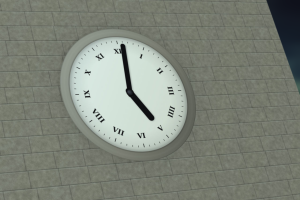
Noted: **5:01**
